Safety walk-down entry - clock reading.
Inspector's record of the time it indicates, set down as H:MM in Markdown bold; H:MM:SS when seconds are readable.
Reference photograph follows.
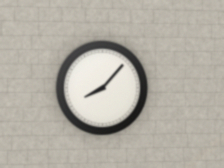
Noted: **8:07**
